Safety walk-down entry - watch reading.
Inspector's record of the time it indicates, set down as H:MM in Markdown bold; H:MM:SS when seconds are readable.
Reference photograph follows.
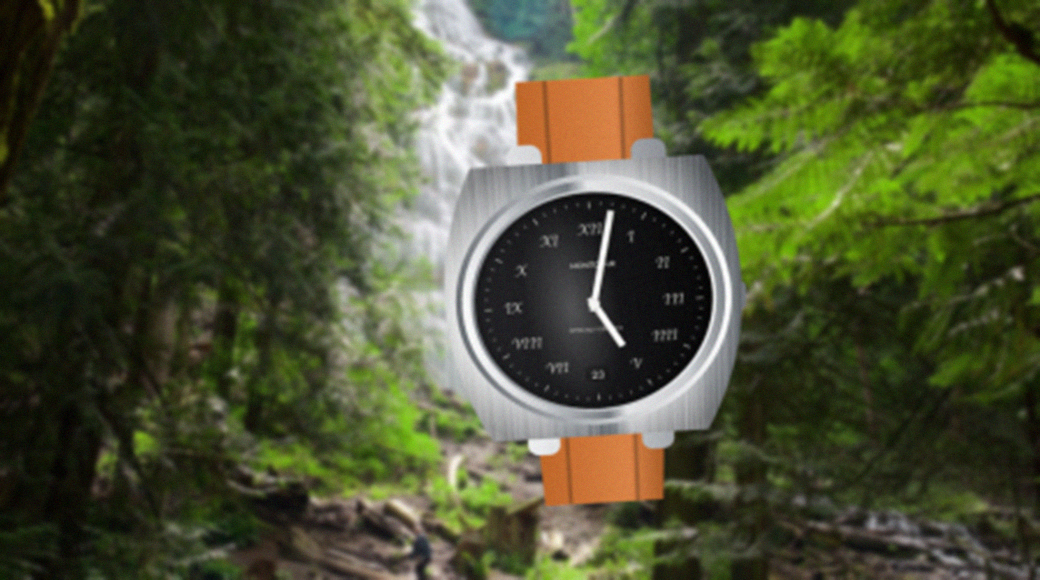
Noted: **5:02**
